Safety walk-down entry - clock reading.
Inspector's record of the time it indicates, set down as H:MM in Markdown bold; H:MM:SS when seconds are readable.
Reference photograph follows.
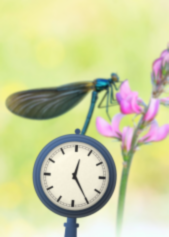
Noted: **12:25**
